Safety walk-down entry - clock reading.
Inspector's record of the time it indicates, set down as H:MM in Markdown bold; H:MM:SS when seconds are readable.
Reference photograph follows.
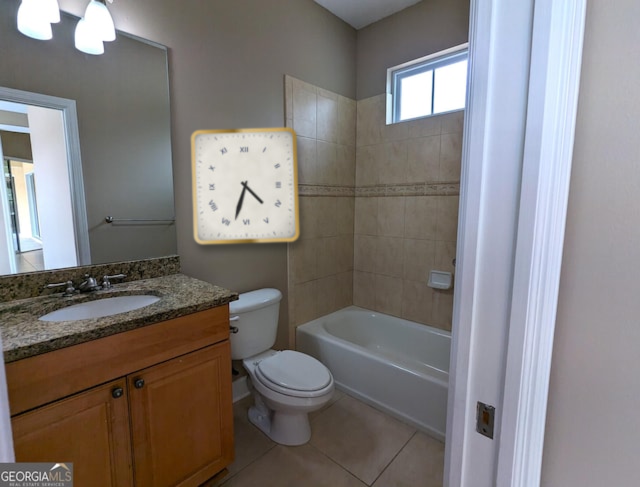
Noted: **4:33**
